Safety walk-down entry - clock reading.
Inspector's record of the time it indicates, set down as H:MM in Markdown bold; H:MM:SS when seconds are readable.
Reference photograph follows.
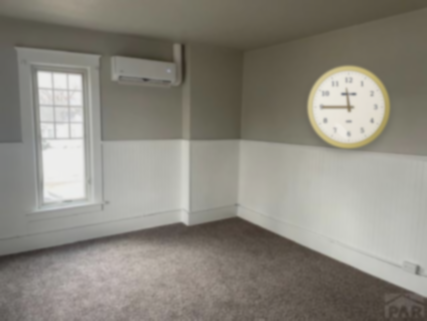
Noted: **11:45**
